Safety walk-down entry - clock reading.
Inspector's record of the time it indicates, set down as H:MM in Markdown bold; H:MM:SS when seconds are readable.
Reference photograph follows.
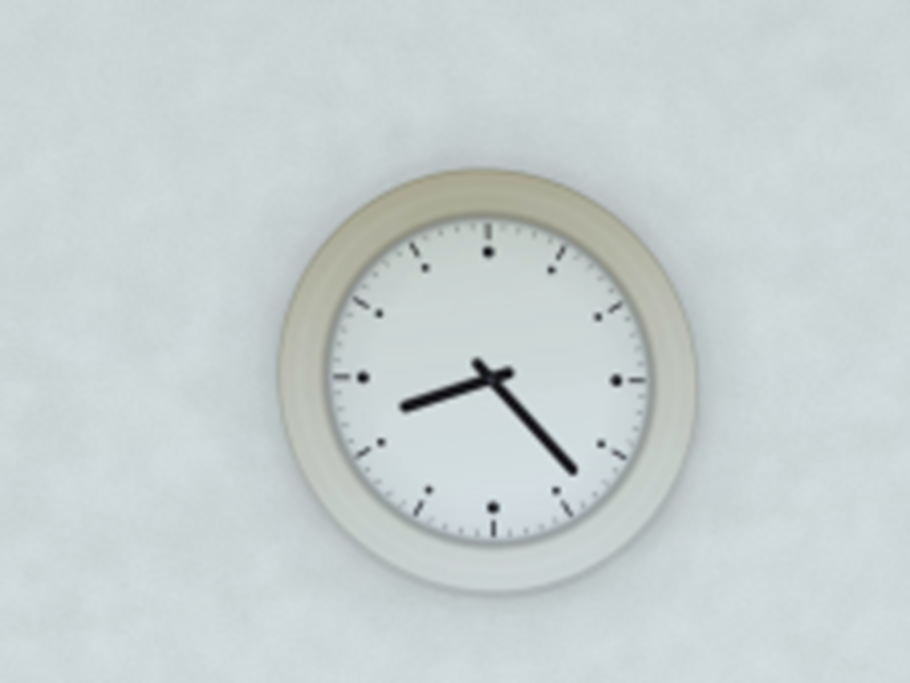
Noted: **8:23**
